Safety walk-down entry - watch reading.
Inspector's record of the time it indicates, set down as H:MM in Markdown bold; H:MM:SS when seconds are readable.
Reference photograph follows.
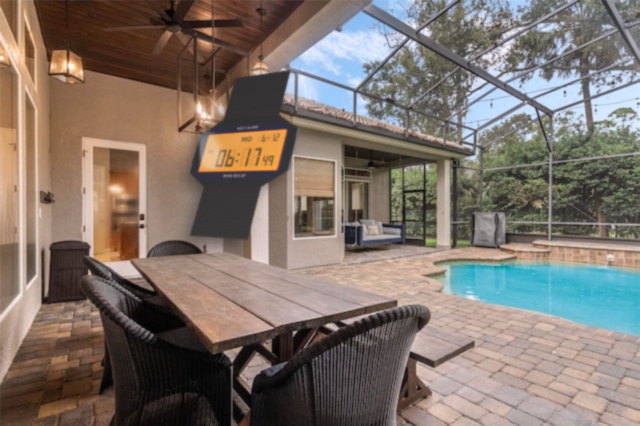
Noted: **6:17**
